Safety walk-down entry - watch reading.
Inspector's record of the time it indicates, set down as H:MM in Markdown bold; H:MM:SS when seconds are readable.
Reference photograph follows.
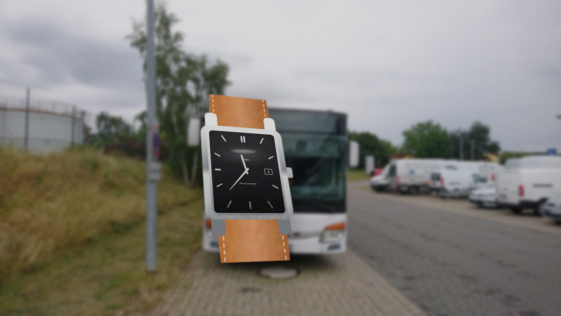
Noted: **11:37**
